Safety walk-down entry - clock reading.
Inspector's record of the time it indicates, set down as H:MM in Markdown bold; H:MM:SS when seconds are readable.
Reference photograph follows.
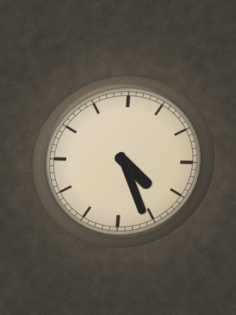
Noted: **4:26**
